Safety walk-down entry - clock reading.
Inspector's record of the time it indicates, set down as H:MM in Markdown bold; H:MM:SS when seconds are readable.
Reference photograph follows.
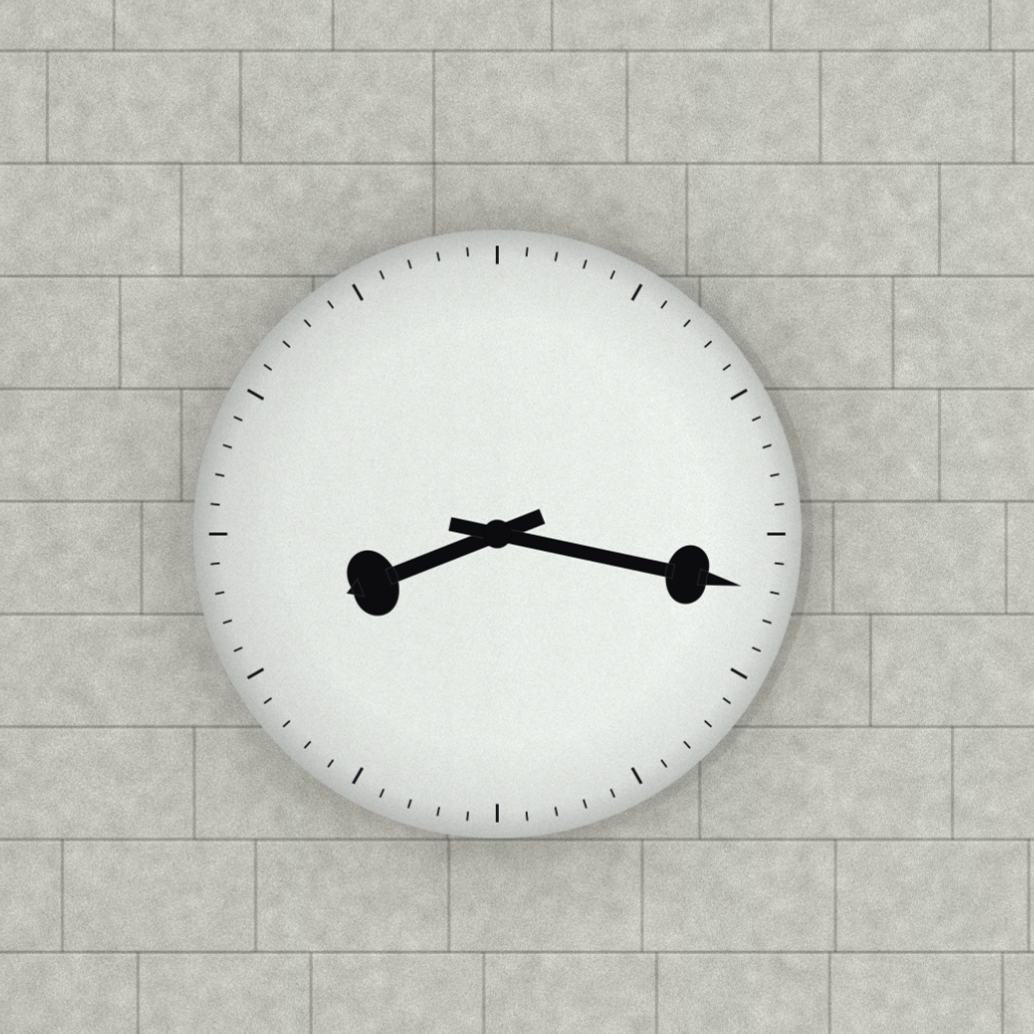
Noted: **8:17**
